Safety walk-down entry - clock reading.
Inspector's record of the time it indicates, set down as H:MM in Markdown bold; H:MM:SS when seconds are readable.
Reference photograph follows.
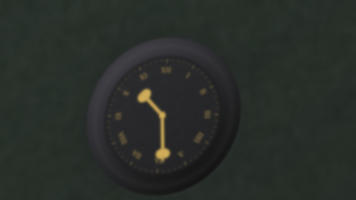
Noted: **10:29**
